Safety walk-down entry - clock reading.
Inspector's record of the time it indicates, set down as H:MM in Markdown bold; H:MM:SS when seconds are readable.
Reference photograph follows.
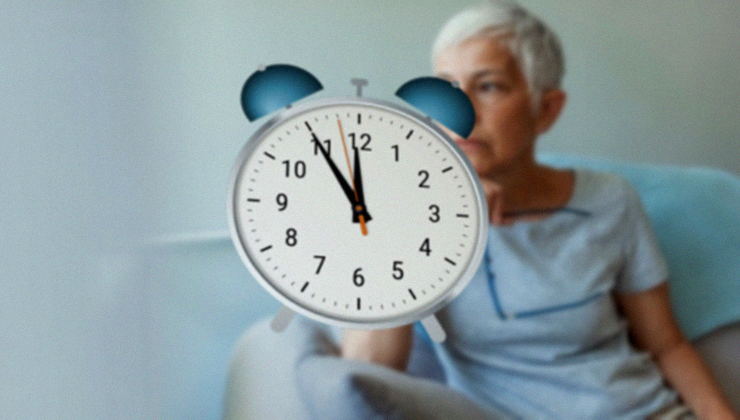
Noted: **11:54:58**
